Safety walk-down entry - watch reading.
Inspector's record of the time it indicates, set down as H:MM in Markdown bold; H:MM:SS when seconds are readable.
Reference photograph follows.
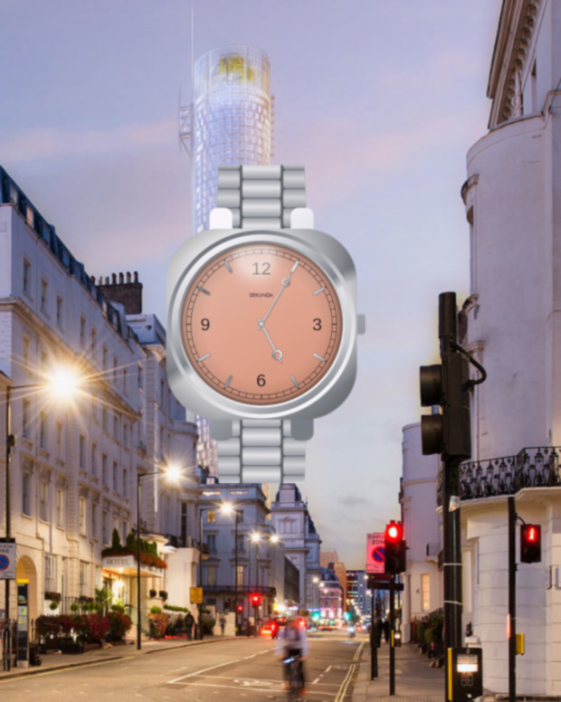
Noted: **5:05**
